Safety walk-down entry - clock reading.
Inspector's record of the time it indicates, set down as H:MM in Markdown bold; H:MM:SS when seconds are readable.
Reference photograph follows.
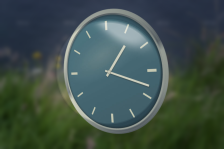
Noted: **1:18**
